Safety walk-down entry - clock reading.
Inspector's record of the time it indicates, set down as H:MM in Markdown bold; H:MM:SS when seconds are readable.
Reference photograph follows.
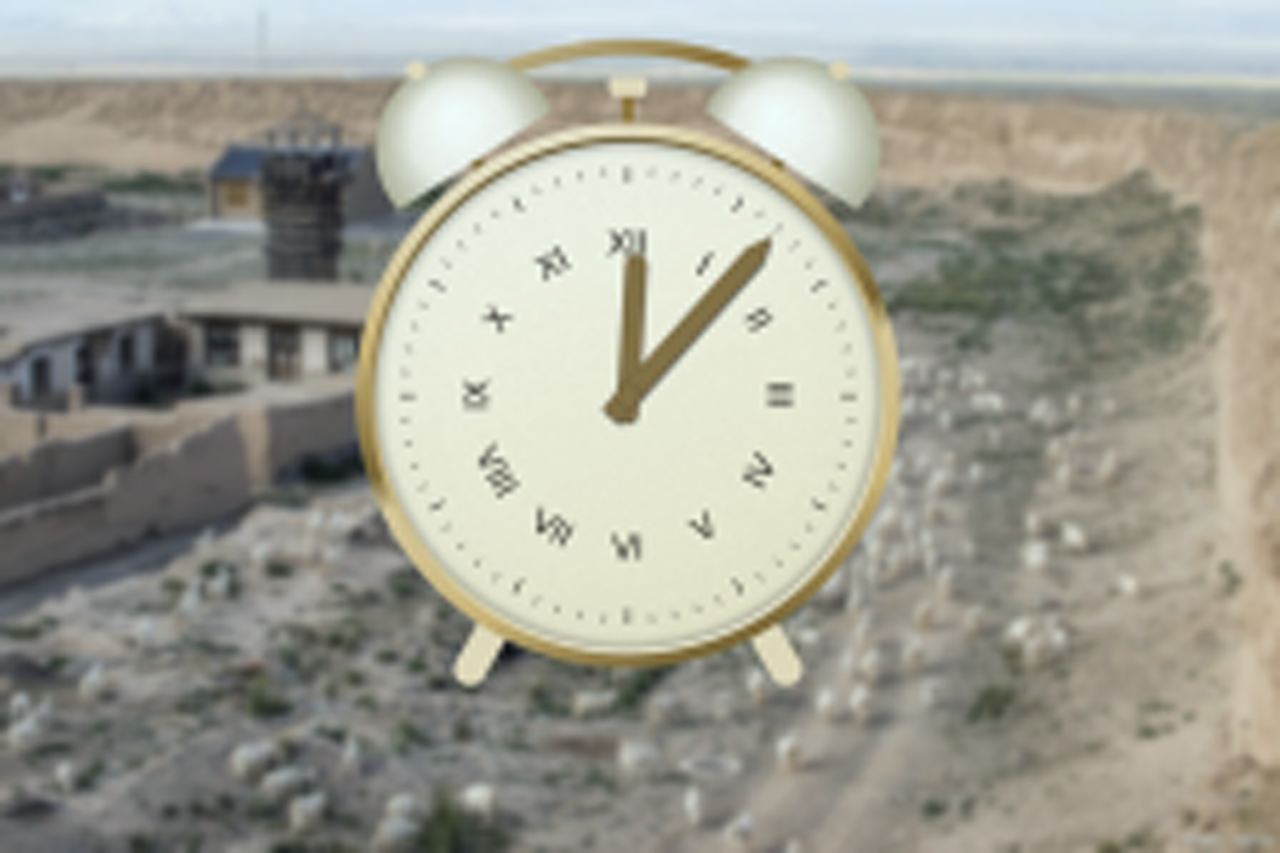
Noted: **12:07**
